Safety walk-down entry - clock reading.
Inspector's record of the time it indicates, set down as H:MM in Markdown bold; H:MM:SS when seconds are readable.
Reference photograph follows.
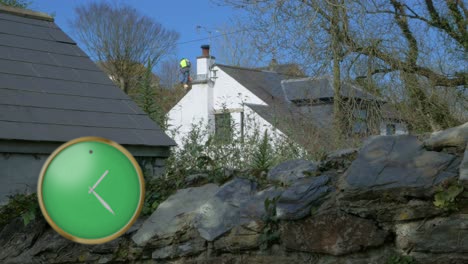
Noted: **1:23**
